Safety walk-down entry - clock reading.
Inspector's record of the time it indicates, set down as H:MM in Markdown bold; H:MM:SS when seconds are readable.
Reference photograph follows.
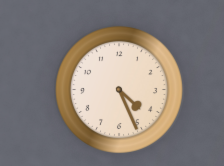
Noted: **4:26**
